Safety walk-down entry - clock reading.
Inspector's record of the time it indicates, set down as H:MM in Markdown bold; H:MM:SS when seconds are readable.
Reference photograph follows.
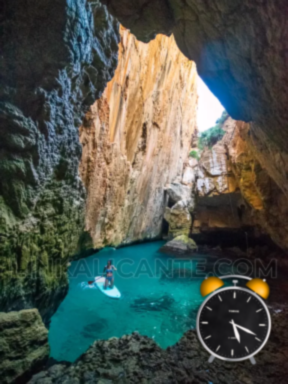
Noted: **5:19**
